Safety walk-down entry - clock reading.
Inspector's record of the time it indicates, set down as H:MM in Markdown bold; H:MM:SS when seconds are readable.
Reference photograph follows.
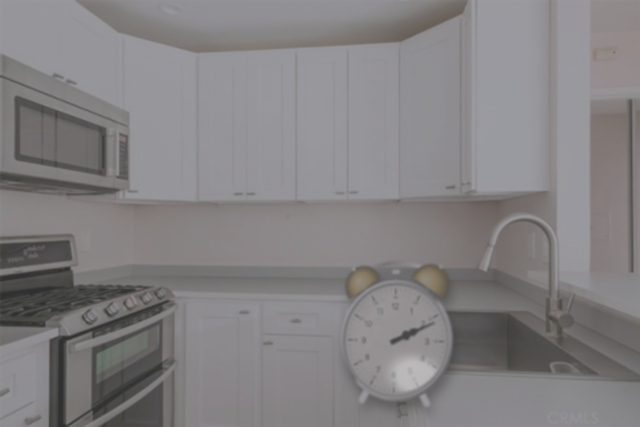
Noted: **2:11**
